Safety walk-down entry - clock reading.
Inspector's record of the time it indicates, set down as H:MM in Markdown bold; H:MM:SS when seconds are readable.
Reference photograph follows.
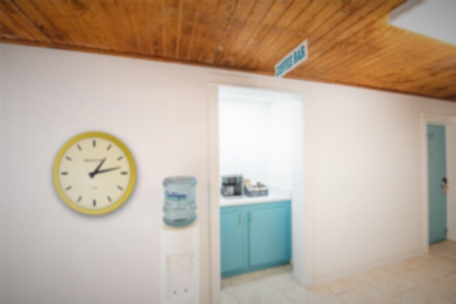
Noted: **1:13**
